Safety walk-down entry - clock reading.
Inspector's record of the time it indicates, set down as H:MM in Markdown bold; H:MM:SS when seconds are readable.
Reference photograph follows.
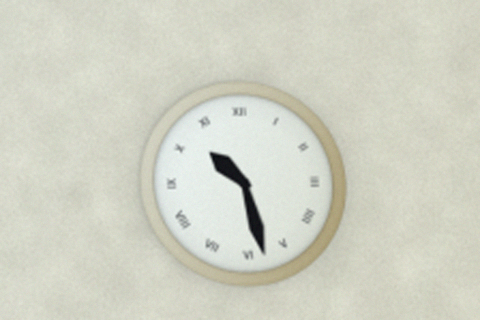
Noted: **10:28**
